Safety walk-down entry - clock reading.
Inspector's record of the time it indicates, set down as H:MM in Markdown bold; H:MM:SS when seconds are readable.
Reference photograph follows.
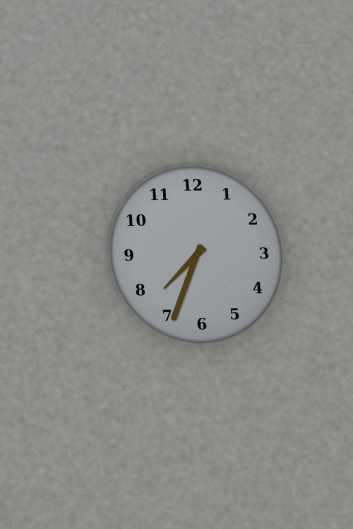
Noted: **7:34**
